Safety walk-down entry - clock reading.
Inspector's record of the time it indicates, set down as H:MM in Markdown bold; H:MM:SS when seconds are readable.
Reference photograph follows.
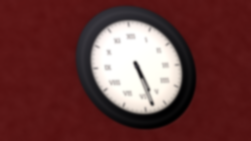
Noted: **5:28**
